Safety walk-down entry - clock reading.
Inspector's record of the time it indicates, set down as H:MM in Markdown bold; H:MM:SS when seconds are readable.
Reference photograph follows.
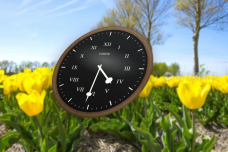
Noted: **4:31**
